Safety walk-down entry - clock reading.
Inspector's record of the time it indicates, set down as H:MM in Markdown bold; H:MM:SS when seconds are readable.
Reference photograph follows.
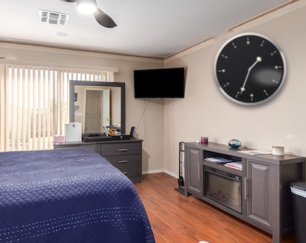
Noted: **1:34**
